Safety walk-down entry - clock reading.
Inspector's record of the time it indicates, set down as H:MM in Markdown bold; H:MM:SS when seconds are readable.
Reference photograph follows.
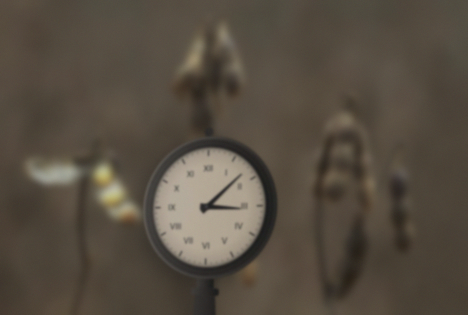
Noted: **3:08**
